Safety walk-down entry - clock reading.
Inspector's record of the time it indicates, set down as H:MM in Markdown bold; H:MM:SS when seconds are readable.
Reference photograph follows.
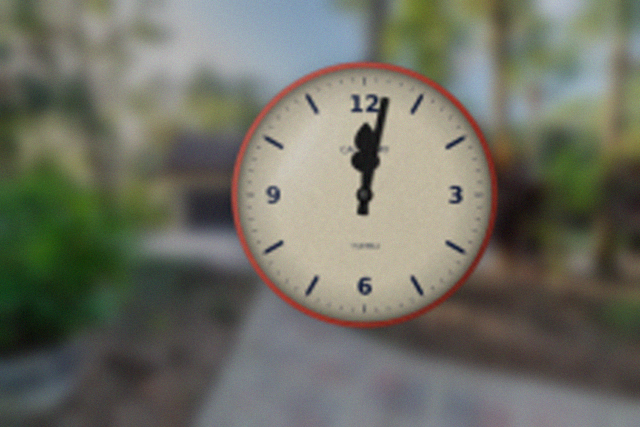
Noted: **12:02**
